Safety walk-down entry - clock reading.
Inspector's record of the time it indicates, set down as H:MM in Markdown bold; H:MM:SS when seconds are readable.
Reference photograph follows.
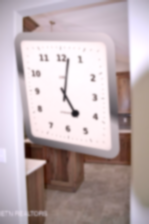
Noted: **5:02**
